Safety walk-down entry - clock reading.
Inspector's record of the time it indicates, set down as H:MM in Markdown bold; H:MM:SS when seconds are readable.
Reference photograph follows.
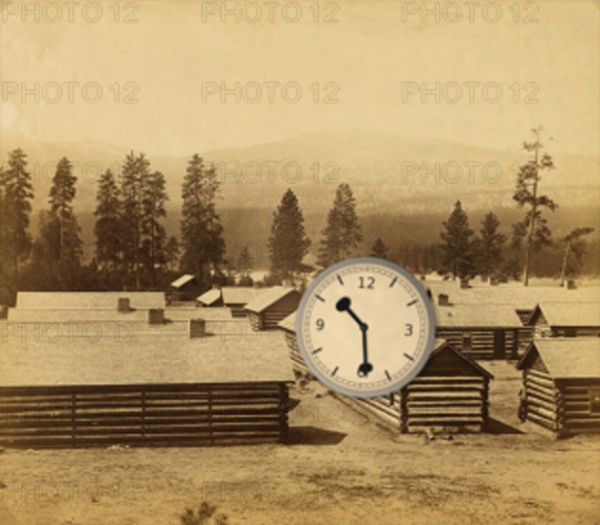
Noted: **10:29**
